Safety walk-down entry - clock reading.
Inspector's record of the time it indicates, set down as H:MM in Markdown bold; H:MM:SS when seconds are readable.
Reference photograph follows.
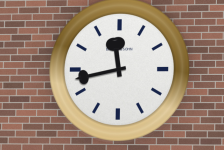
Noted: **11:43**
